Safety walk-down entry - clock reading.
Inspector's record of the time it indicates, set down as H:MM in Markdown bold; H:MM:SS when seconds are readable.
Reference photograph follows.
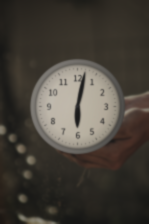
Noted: **6:02**
